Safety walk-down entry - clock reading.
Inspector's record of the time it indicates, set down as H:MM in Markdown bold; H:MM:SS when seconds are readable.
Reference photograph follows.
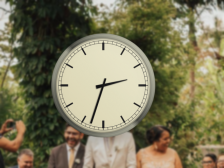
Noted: **2:33**
